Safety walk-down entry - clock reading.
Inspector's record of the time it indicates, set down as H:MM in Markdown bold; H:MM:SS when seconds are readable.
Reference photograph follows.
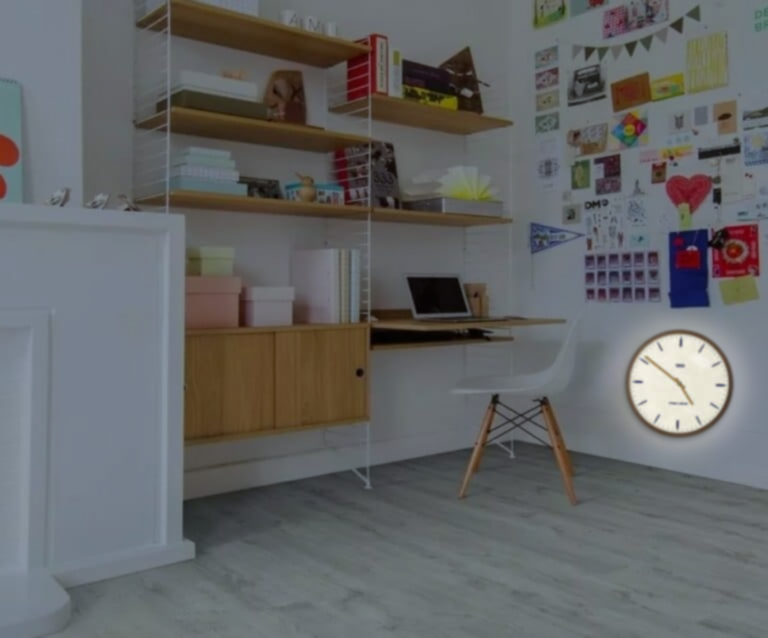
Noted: **4:51**
